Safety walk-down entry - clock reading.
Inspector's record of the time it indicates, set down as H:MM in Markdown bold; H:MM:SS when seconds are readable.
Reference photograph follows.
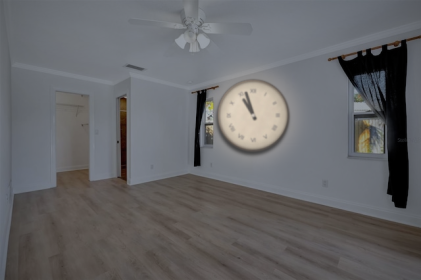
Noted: **10:57**
